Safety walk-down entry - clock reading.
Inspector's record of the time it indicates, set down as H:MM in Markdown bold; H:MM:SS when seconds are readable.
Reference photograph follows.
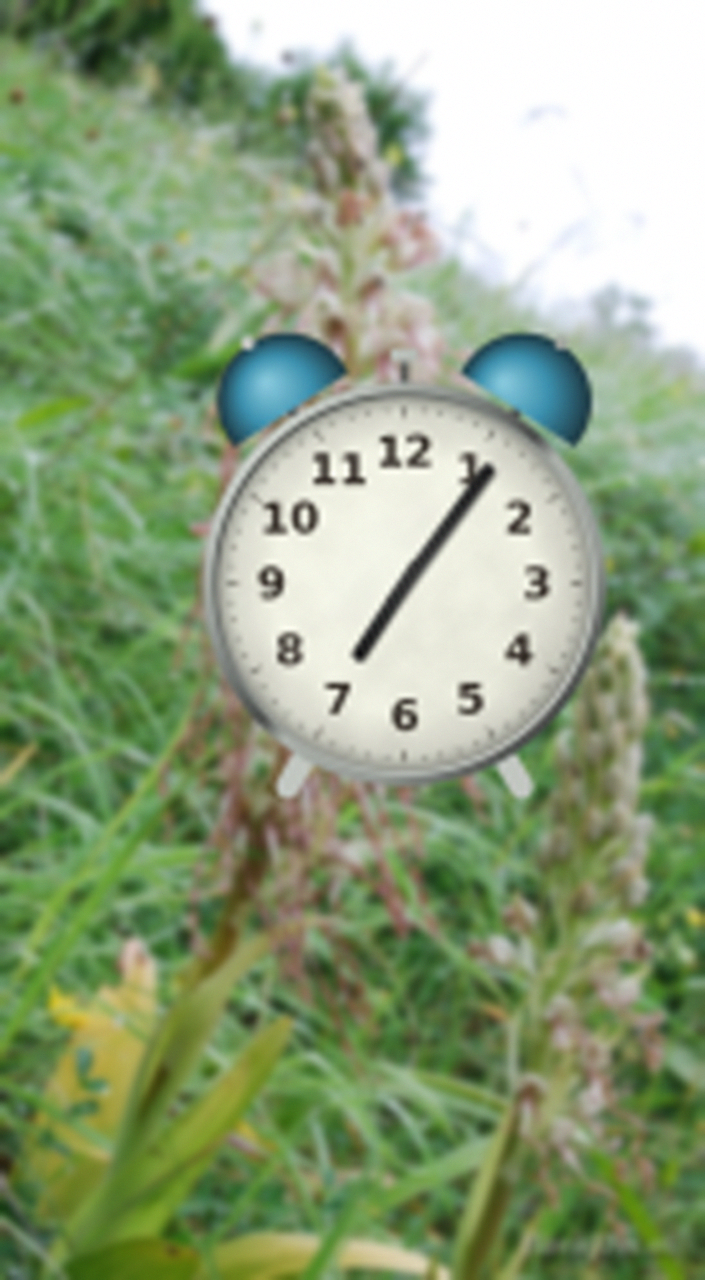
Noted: **7:06**
